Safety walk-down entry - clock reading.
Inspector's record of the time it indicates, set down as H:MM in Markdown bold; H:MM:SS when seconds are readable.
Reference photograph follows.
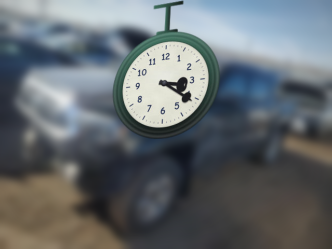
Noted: **3:21**
